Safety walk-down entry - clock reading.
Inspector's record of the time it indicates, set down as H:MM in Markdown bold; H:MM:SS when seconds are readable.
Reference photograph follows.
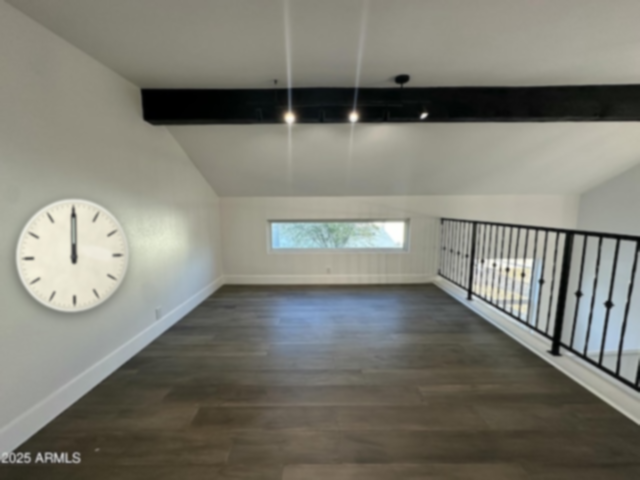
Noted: **12:00**
